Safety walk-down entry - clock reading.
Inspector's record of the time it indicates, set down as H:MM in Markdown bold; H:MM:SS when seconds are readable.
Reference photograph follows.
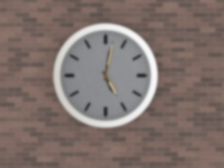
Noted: **5:02**
